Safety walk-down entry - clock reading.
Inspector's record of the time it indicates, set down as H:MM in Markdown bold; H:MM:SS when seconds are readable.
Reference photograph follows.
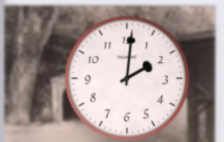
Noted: **2:01**
